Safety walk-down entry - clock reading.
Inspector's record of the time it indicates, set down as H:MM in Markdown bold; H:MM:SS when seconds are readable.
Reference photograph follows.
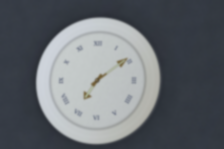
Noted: **7:09**
